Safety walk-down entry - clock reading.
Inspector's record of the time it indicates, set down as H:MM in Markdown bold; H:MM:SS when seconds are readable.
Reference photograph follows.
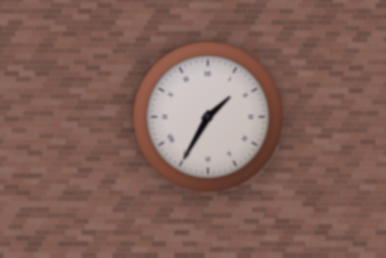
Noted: **1:35**
